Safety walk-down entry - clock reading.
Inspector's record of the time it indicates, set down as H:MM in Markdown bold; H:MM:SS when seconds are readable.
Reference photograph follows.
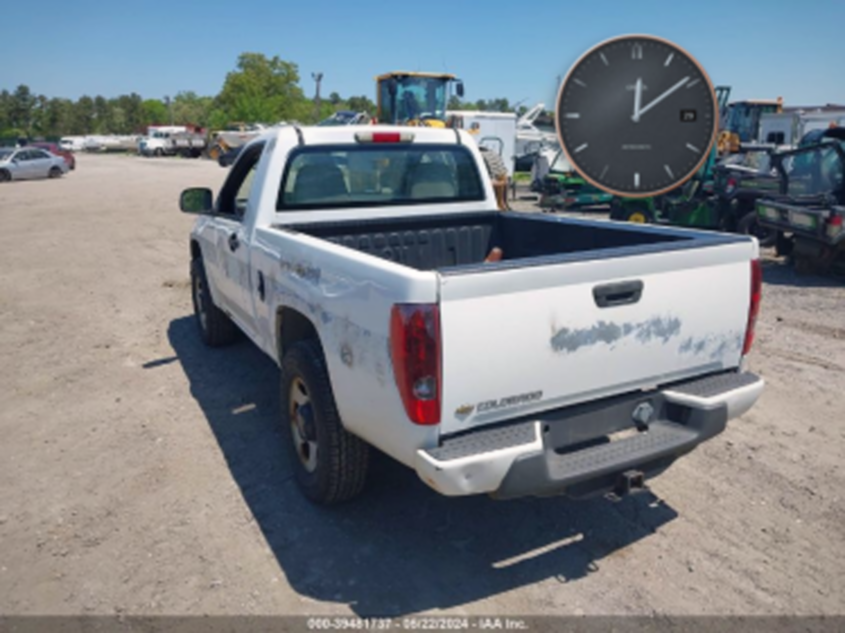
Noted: **12:09**
